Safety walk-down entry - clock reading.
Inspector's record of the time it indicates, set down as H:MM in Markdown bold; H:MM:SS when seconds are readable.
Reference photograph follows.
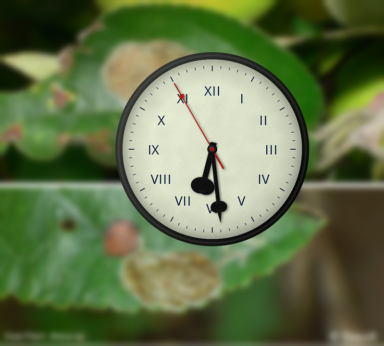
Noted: **6:28:55**
